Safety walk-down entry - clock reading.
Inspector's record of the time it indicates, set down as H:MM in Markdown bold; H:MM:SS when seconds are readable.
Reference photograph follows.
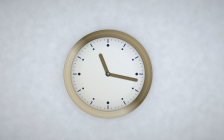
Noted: **11:17**
